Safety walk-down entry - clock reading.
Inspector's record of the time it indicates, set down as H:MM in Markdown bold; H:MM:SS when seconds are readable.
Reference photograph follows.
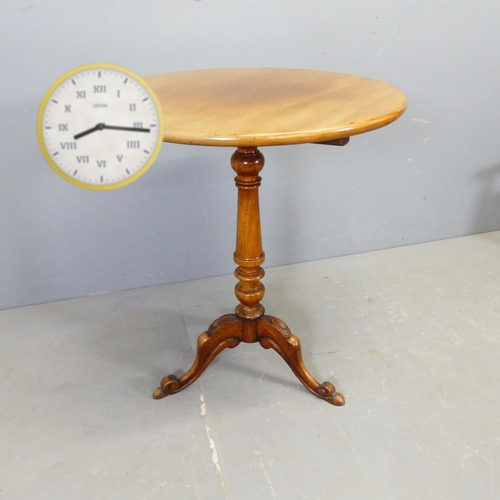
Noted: **8:16**
